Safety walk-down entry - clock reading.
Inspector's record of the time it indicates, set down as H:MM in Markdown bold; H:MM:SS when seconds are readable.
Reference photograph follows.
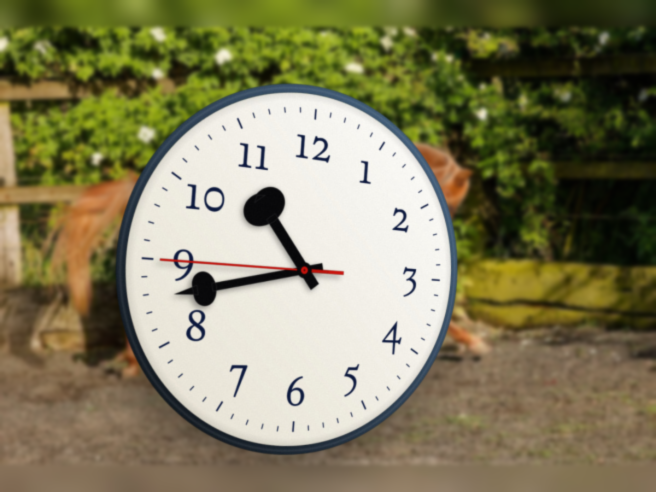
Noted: **10:42:45**
